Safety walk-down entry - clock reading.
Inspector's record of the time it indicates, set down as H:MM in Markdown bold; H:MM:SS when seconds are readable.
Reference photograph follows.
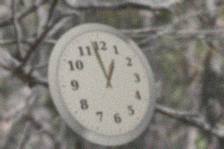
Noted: **12:58**
